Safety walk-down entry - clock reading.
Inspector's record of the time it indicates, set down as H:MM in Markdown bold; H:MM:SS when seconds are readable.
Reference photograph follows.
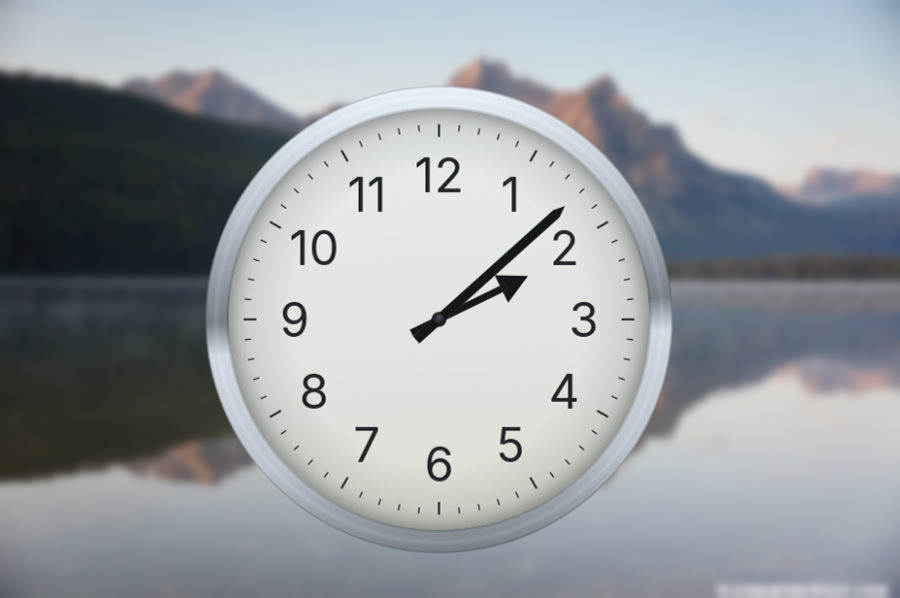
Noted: **2:08**
